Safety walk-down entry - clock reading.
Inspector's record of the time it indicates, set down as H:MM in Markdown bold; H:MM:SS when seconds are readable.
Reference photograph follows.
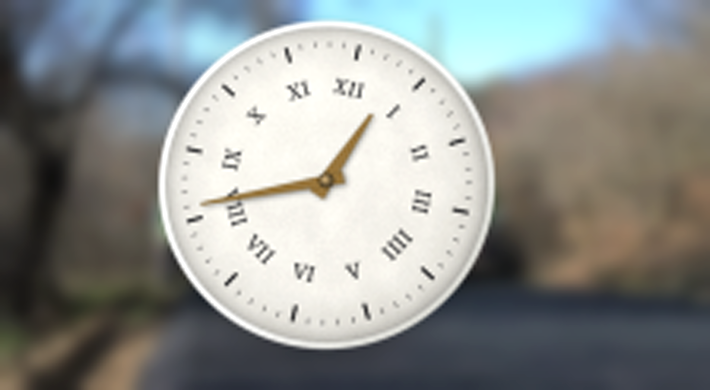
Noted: **12:41**
